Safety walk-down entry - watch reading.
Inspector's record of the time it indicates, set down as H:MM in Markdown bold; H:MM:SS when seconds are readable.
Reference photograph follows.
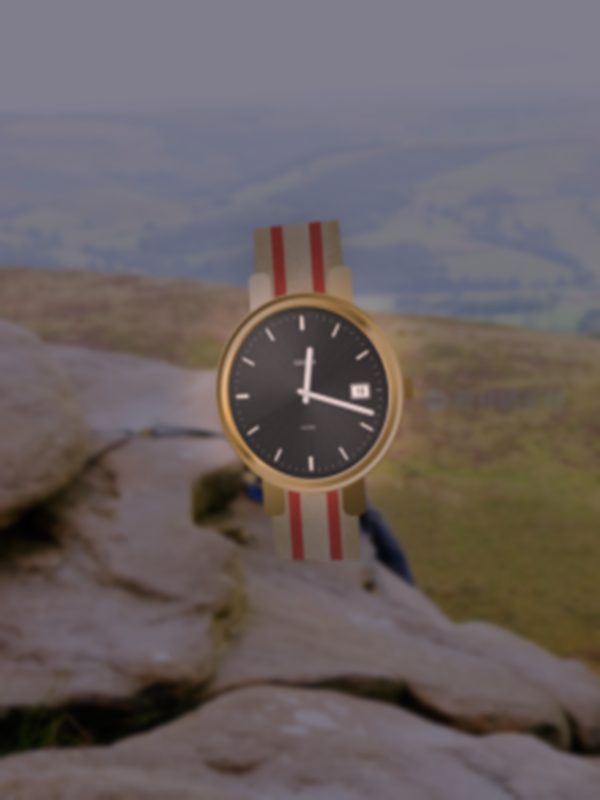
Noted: **12:18**
